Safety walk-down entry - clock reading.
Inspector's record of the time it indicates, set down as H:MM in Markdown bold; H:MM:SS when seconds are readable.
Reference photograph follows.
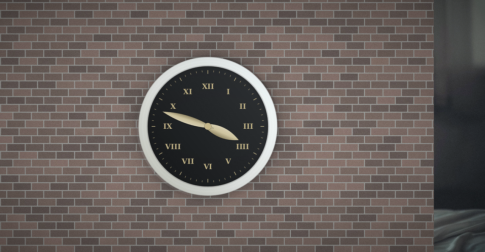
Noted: **3:48**
